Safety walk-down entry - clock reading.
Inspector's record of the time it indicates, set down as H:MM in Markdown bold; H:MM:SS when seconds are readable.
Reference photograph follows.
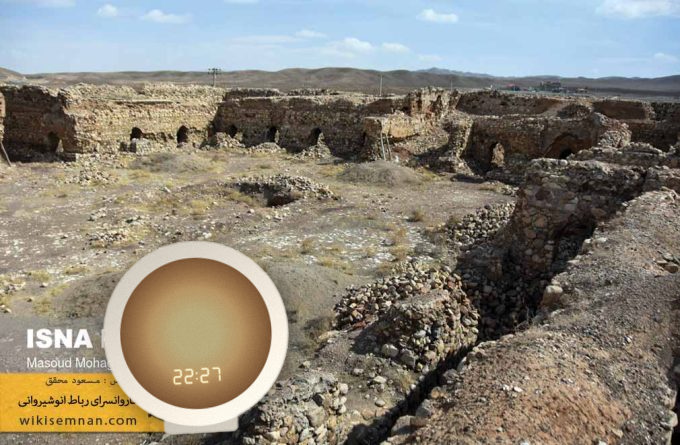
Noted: **22:27**
